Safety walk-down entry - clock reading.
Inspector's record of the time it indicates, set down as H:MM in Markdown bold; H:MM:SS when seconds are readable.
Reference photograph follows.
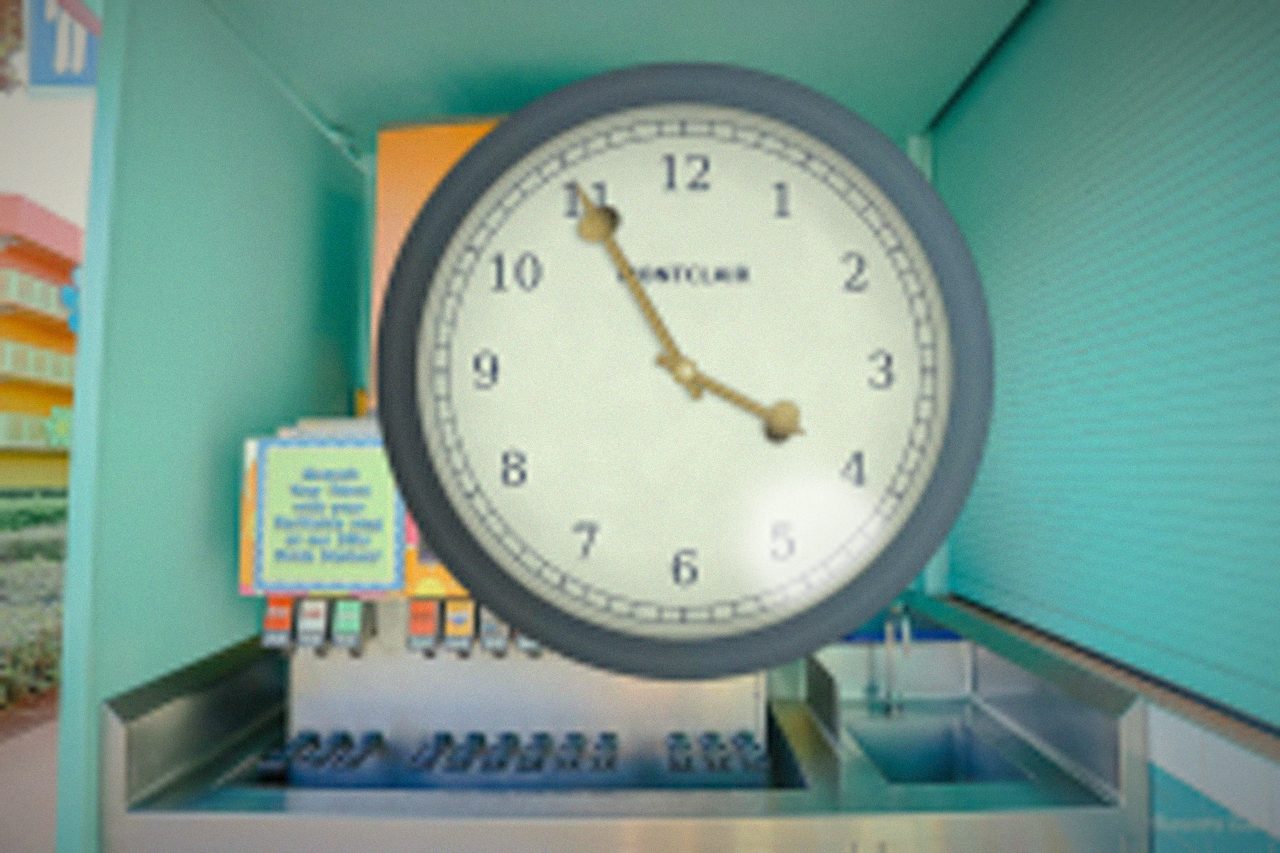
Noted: **3:55**
